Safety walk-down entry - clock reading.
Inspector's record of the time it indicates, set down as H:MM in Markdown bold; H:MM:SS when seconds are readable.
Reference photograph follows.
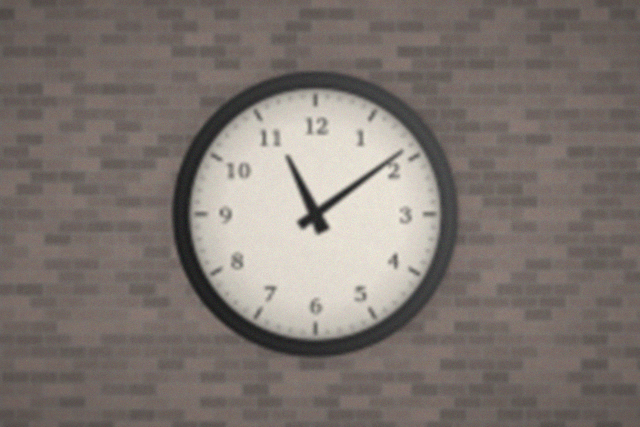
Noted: **11:09**
